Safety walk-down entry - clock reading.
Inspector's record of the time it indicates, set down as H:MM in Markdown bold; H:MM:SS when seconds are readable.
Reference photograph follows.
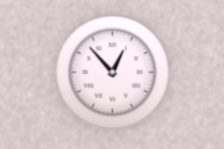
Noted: **12:53**
